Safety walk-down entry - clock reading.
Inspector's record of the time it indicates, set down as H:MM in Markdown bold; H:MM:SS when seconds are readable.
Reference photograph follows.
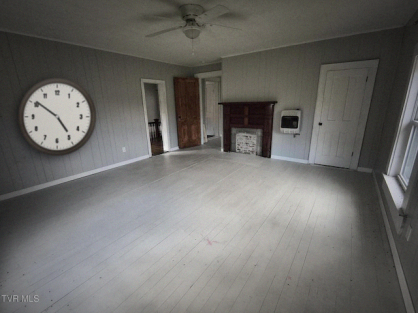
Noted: **4:51**
